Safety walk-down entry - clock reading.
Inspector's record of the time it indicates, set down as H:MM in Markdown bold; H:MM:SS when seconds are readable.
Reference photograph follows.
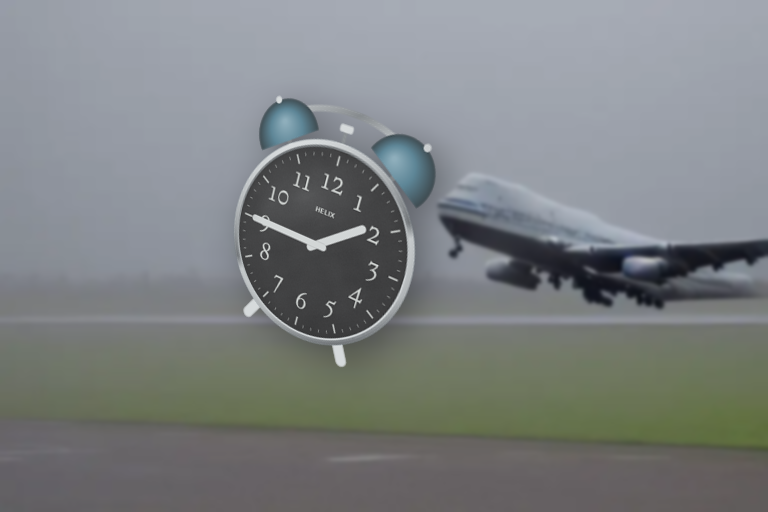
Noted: **1:45**
